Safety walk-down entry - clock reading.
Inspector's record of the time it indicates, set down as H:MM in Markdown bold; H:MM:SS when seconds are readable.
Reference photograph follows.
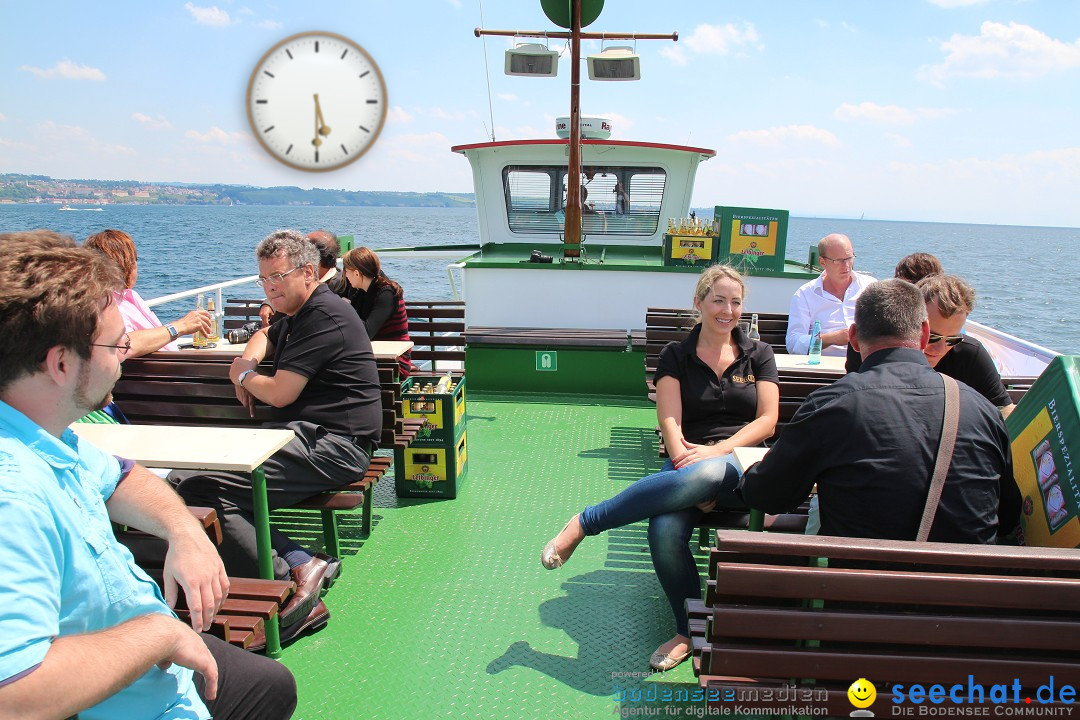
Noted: **5:30**
